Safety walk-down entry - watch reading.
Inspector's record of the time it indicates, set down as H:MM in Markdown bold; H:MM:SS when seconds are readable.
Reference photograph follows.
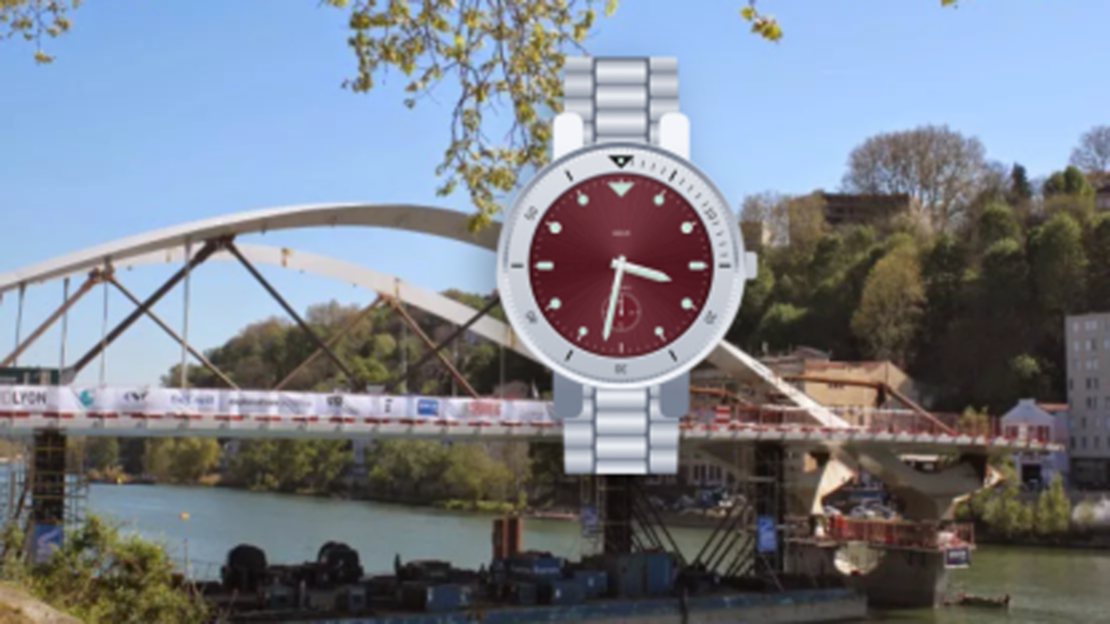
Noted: **3:32**
